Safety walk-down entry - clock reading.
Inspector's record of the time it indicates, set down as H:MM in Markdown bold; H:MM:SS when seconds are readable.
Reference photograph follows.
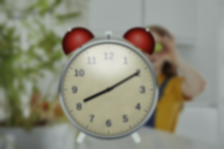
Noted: **8:10**
